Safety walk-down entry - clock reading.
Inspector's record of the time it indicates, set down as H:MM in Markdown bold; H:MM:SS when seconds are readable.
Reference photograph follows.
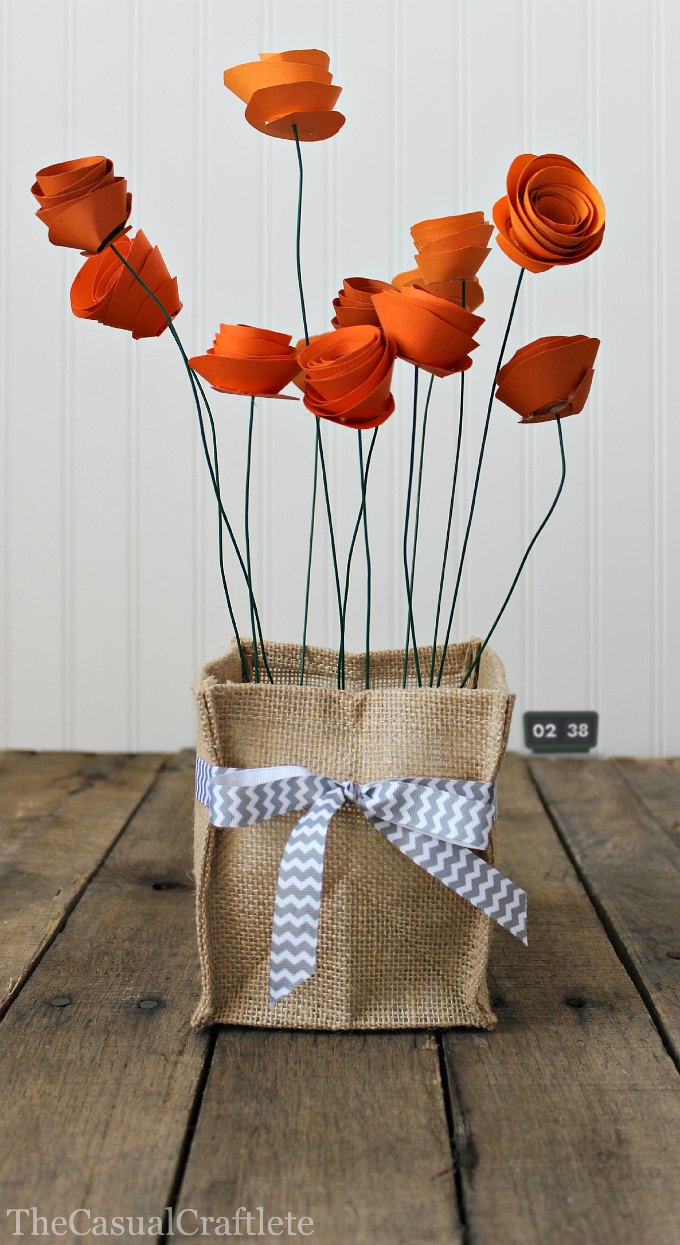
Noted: **2:38**
